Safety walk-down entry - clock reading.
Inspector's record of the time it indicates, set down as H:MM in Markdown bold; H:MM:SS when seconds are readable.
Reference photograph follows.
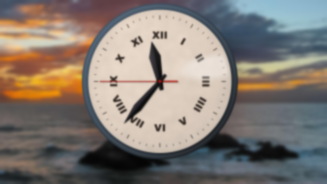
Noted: **11:36:45**
